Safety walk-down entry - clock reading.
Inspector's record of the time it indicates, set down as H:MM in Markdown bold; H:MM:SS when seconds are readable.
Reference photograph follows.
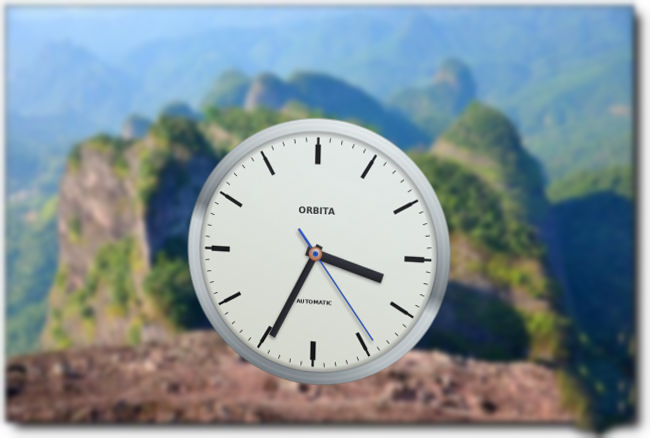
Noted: **3:34:24**
